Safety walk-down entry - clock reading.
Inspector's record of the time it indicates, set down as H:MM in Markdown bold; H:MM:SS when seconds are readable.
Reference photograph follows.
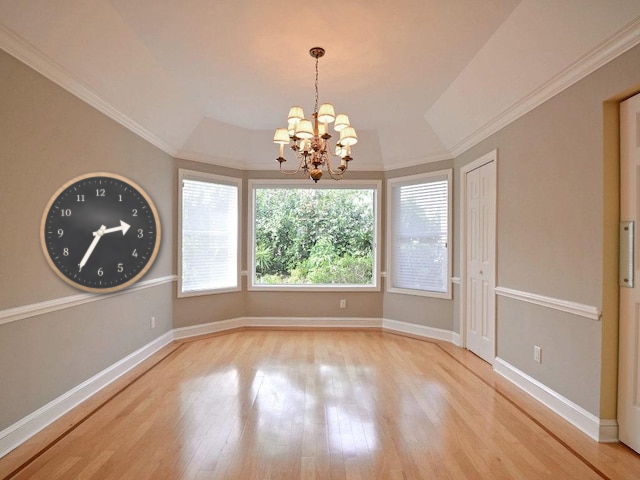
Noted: **2:35**
